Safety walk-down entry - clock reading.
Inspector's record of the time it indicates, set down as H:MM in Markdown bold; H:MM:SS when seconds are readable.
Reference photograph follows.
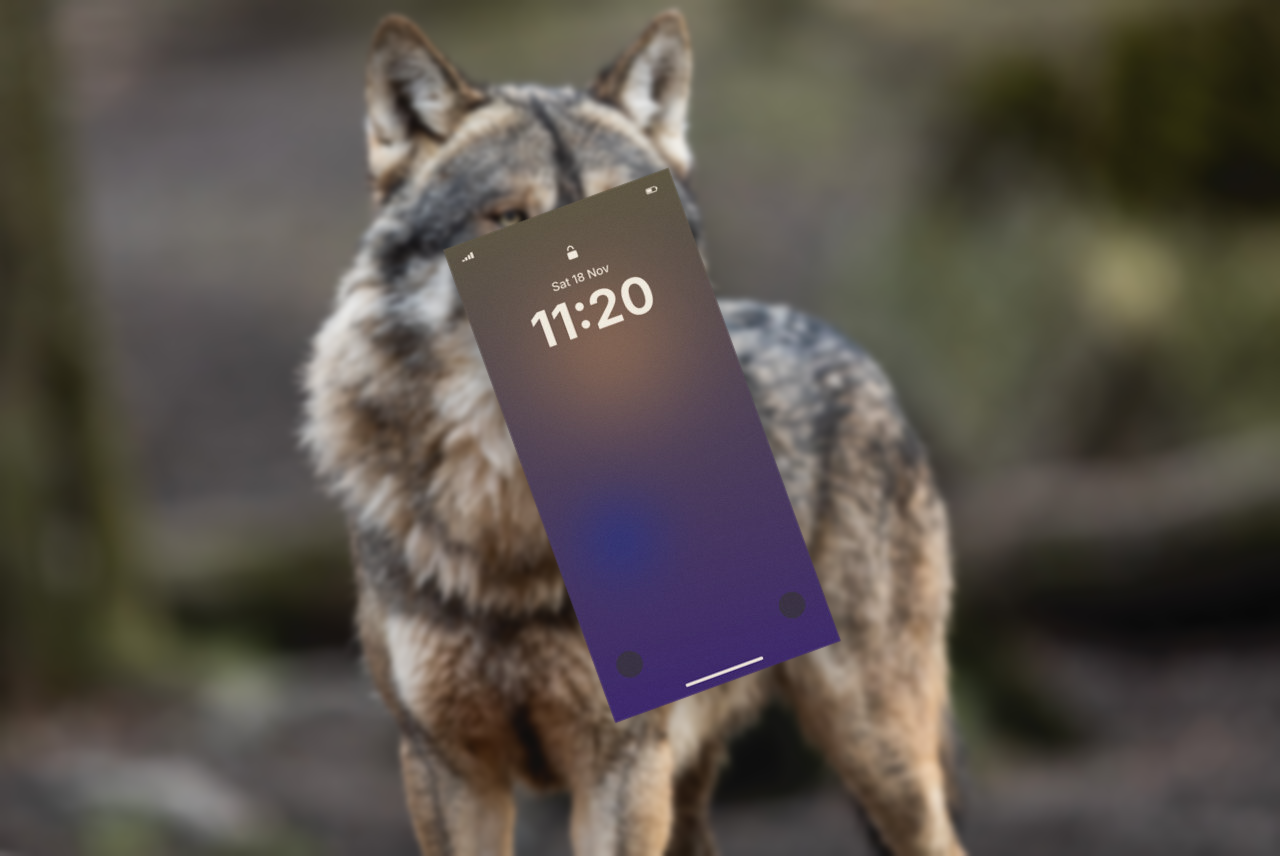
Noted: **11:20**
